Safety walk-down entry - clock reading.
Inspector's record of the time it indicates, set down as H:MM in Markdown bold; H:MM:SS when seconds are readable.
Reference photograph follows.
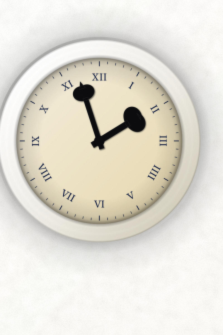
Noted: **1:57**
